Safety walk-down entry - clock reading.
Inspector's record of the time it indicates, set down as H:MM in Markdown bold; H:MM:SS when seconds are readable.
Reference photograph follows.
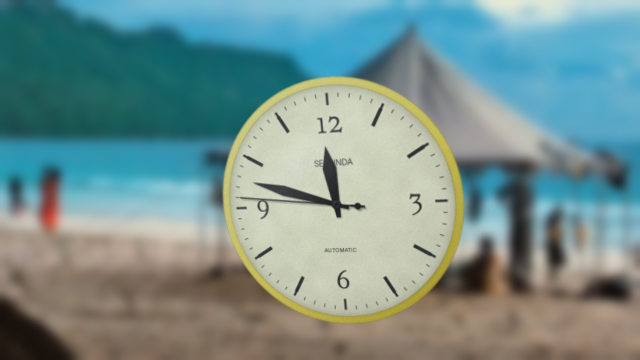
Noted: **11:47:46**
